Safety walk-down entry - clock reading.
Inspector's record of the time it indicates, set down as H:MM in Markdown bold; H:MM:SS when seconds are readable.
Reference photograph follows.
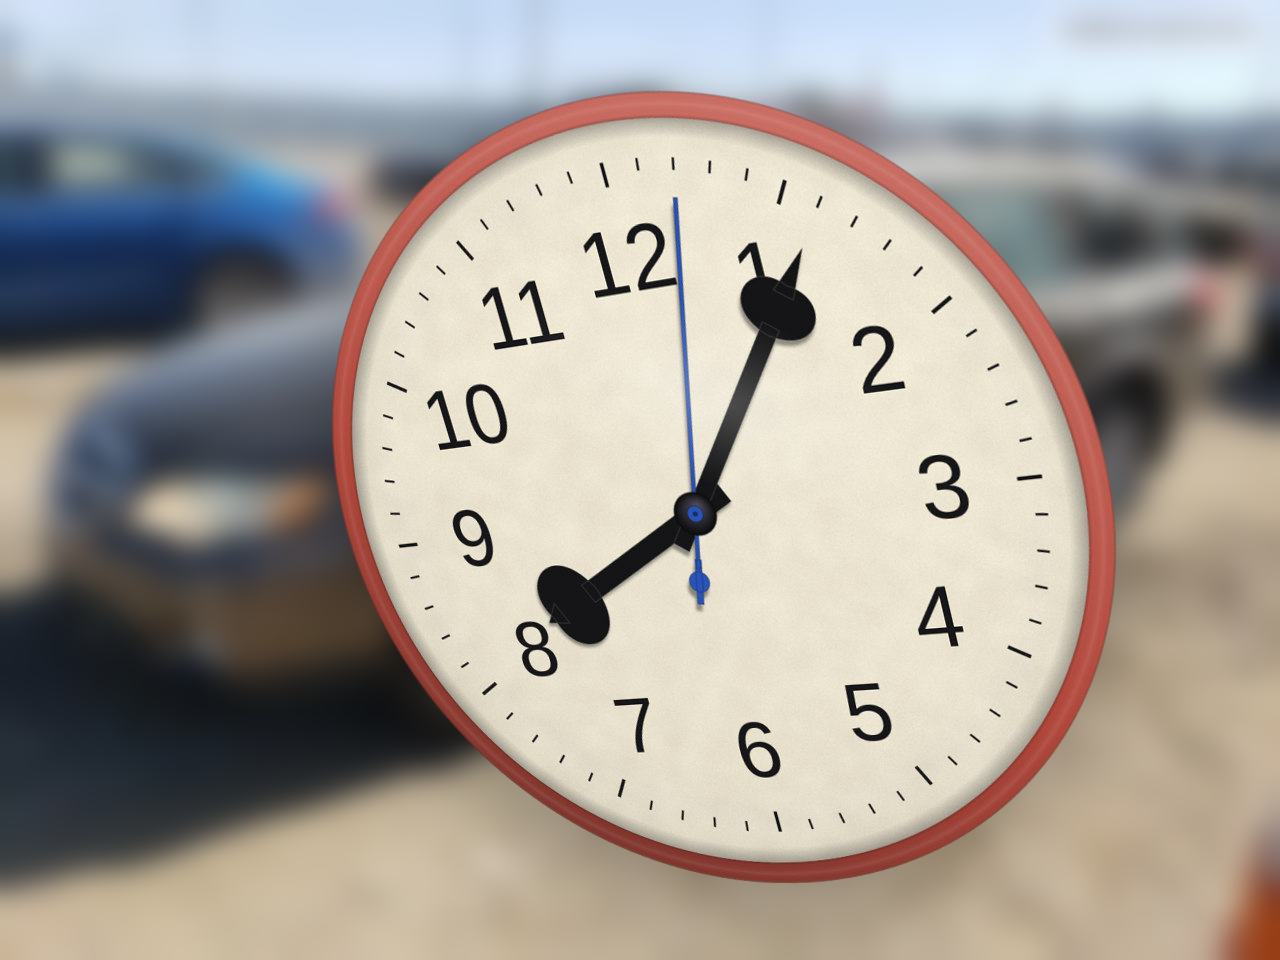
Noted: **8:06:02**
